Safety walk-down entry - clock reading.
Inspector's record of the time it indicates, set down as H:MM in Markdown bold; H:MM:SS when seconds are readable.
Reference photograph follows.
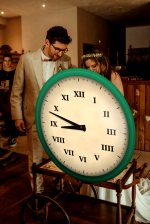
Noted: **8:48**
